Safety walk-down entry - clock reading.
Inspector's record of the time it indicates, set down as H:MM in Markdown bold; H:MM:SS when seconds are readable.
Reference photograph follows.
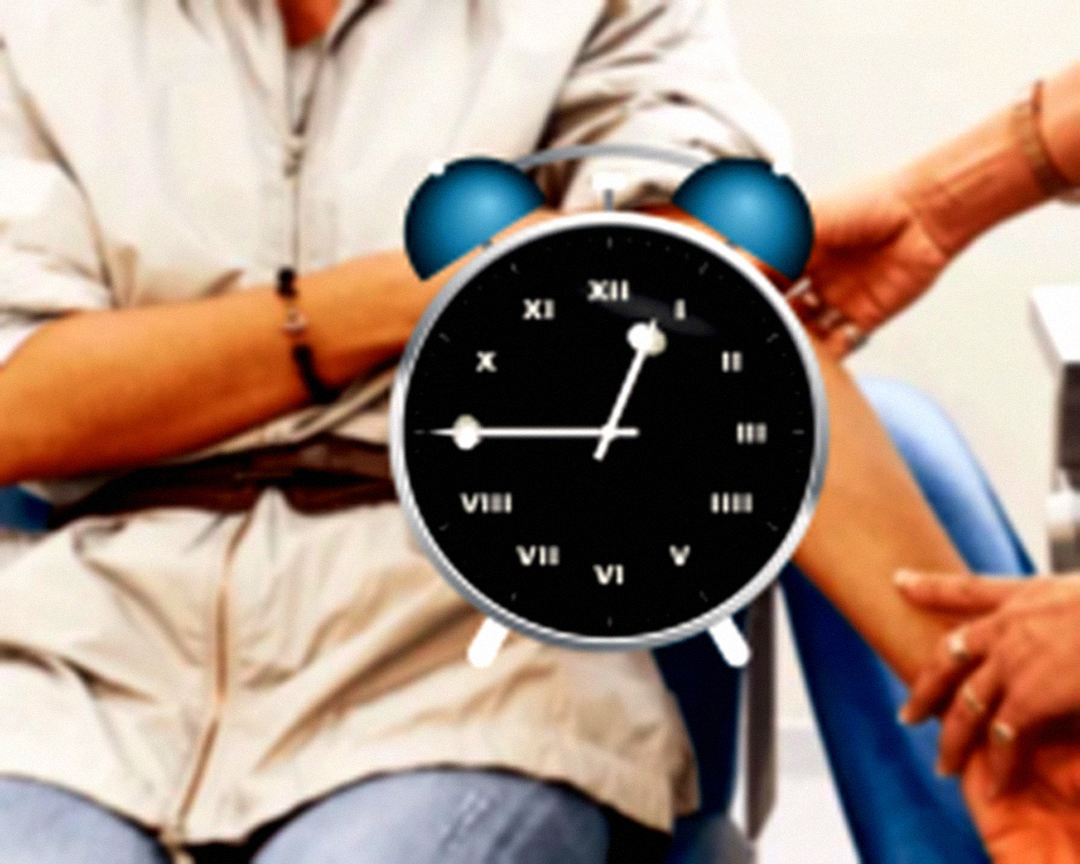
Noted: **12:45**
